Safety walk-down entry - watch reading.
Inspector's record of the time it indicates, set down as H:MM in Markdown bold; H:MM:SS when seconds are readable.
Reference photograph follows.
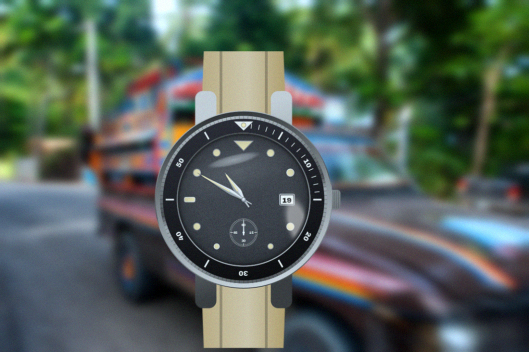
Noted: **10:50**
